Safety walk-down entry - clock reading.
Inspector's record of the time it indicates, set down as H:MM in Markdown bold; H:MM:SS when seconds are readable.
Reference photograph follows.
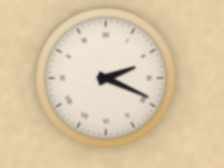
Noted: **2:19**
